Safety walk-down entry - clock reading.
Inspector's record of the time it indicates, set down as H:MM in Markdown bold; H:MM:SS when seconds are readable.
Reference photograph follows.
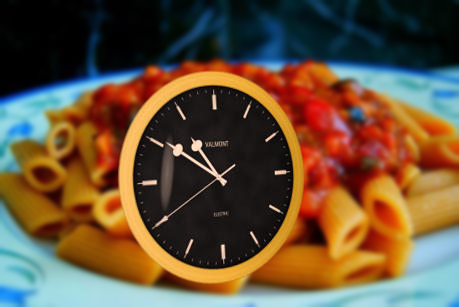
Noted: **10:50:40**
